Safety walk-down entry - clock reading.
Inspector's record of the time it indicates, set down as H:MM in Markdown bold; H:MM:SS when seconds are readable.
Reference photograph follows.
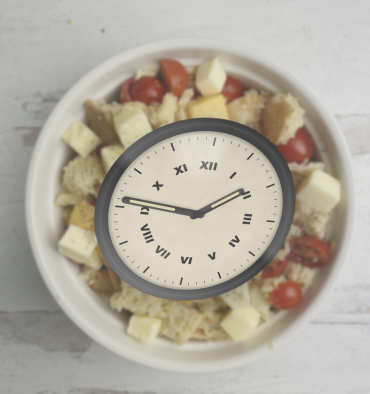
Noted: **1:46**
